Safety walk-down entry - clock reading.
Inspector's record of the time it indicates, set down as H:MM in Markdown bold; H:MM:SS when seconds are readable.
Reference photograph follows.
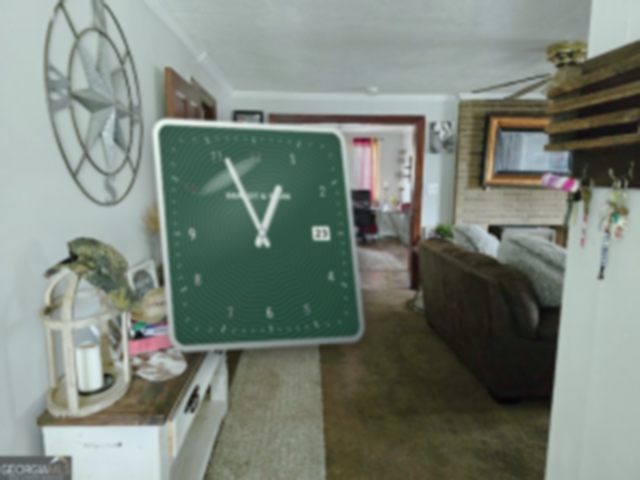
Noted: **12:56**
